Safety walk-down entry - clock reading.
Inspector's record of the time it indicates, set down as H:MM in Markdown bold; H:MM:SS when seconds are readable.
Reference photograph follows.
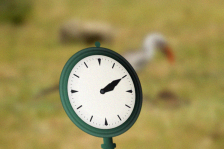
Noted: **2:10**
